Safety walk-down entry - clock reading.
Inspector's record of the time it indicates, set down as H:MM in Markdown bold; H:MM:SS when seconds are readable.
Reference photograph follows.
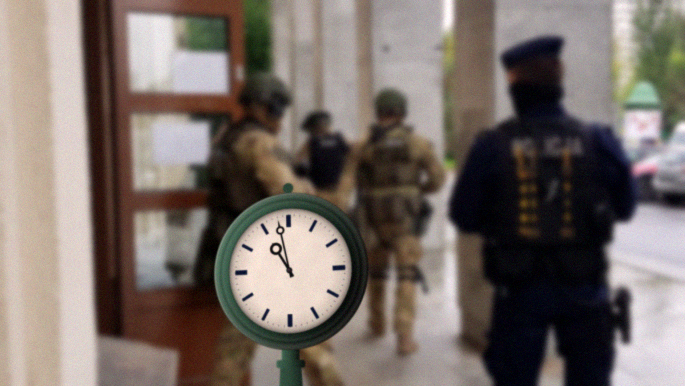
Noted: **10:58**
